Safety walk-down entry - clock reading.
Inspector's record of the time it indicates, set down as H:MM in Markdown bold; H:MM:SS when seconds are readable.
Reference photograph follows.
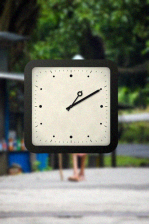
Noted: **1:10**
